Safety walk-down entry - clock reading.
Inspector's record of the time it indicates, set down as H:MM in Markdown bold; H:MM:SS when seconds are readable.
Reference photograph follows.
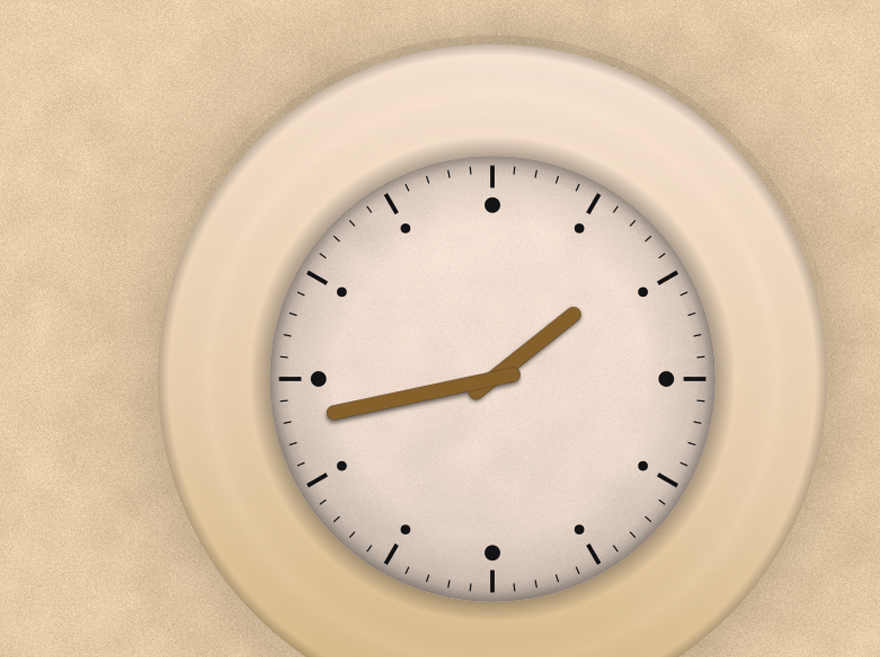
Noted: **1:43**
